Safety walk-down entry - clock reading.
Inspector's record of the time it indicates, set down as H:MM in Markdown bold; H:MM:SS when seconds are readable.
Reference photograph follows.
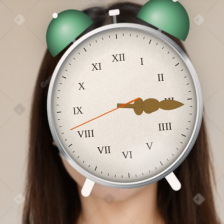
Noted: **3:15:42**
